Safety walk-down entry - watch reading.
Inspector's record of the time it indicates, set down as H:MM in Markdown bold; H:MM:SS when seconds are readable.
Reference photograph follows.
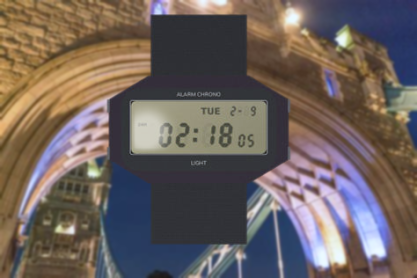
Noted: **2:18:05**
